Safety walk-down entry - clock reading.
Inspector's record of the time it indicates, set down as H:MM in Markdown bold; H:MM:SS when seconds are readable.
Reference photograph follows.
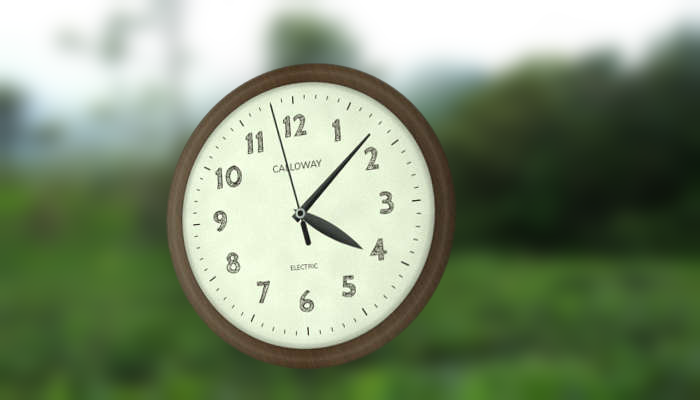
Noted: **4:07:58**
